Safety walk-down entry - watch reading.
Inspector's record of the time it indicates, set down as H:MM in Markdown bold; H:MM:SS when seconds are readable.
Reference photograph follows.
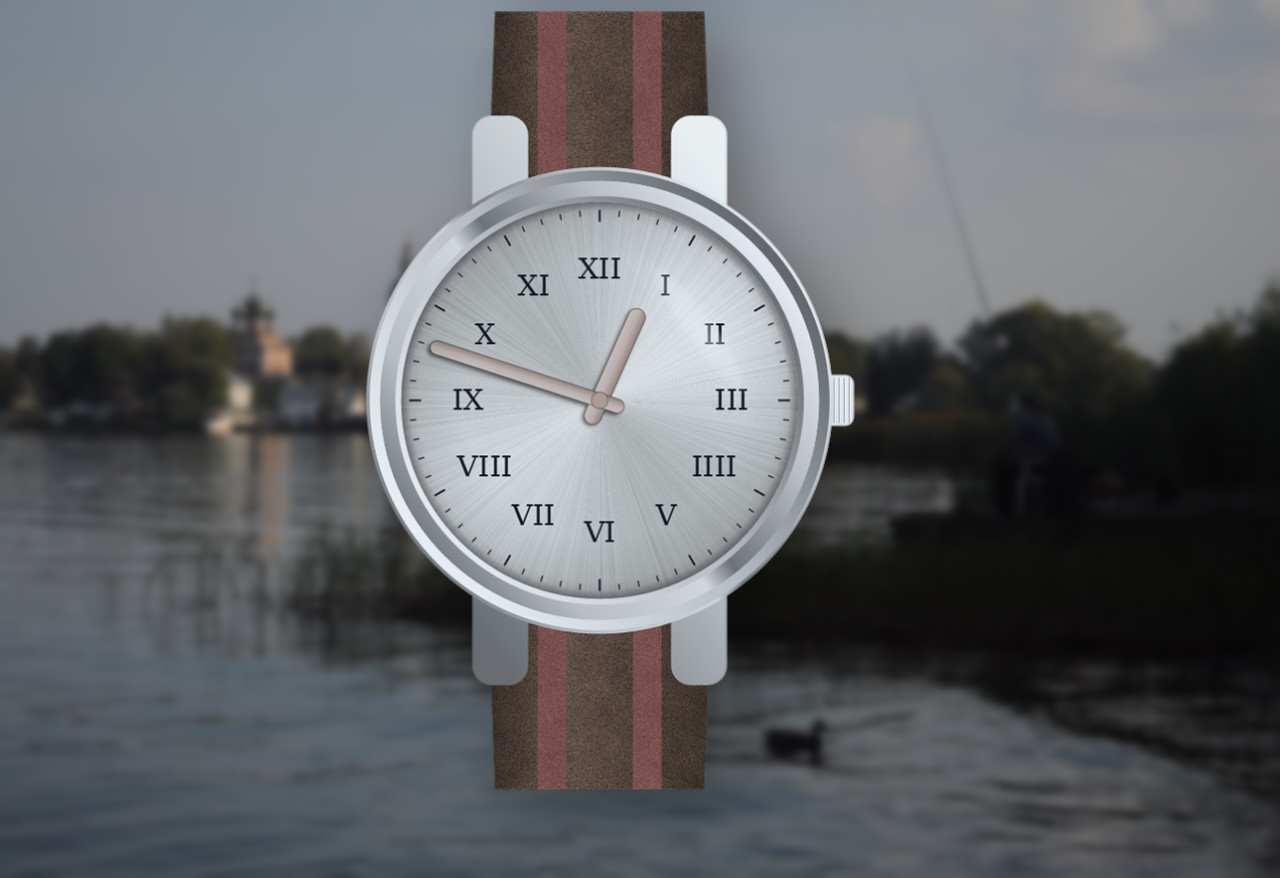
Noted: **12:48**
